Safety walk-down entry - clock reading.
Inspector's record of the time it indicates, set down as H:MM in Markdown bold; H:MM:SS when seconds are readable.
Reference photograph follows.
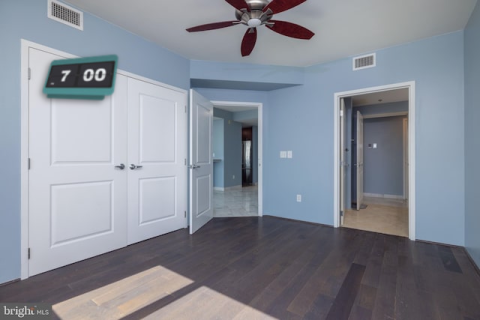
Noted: **7:00**
